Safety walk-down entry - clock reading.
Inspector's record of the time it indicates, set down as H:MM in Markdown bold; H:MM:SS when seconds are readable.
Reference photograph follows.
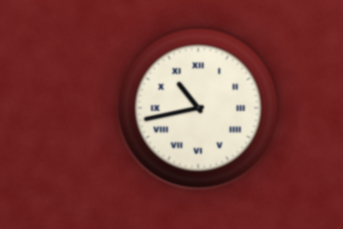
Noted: **10:43**
